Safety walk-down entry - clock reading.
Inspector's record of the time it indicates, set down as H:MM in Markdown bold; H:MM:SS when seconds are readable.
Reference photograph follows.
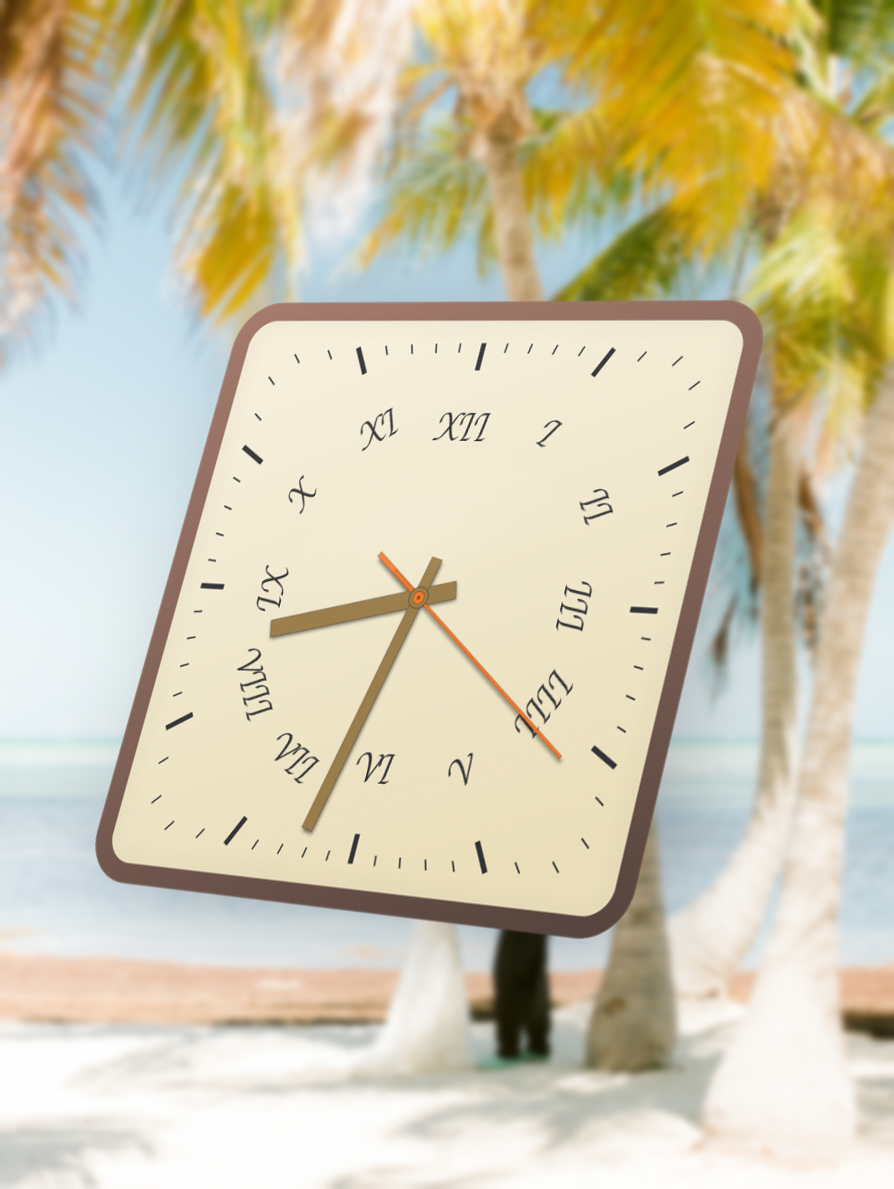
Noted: **8:32:21**
